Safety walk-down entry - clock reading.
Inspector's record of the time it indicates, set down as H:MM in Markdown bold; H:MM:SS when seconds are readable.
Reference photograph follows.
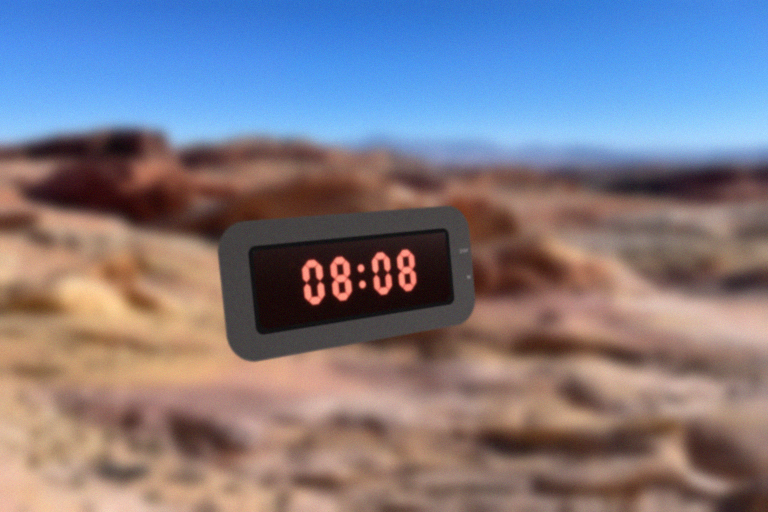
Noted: **8:08**
